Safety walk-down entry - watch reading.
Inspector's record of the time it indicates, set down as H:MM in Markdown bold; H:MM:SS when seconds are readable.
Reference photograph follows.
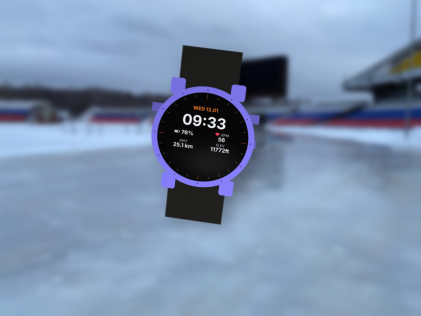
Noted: **9:33**
